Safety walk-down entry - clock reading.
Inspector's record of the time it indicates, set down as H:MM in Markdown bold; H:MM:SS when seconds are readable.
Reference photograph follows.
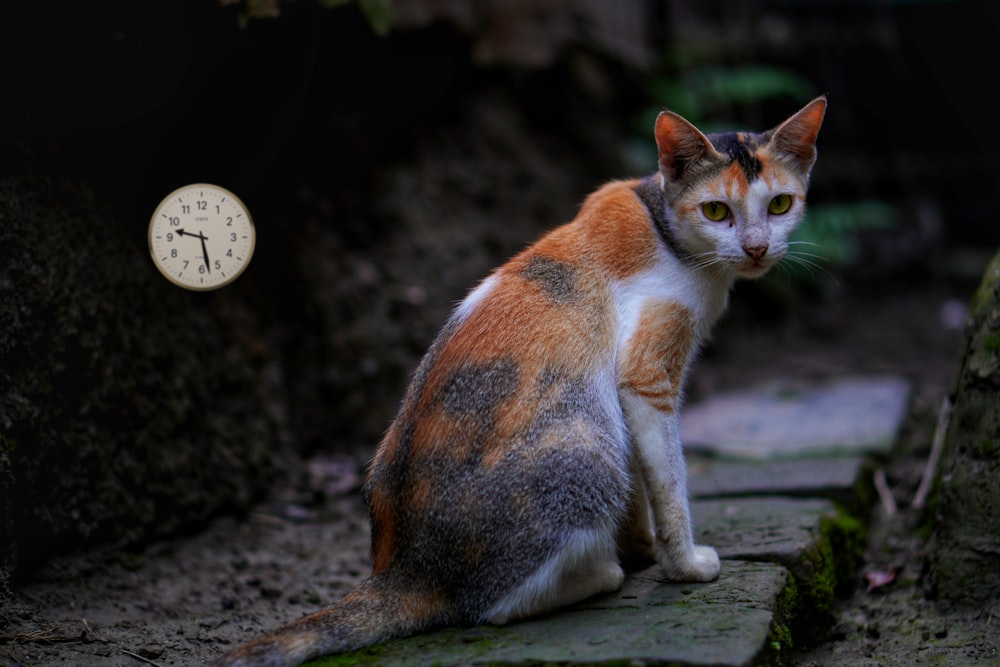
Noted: **9:28**
